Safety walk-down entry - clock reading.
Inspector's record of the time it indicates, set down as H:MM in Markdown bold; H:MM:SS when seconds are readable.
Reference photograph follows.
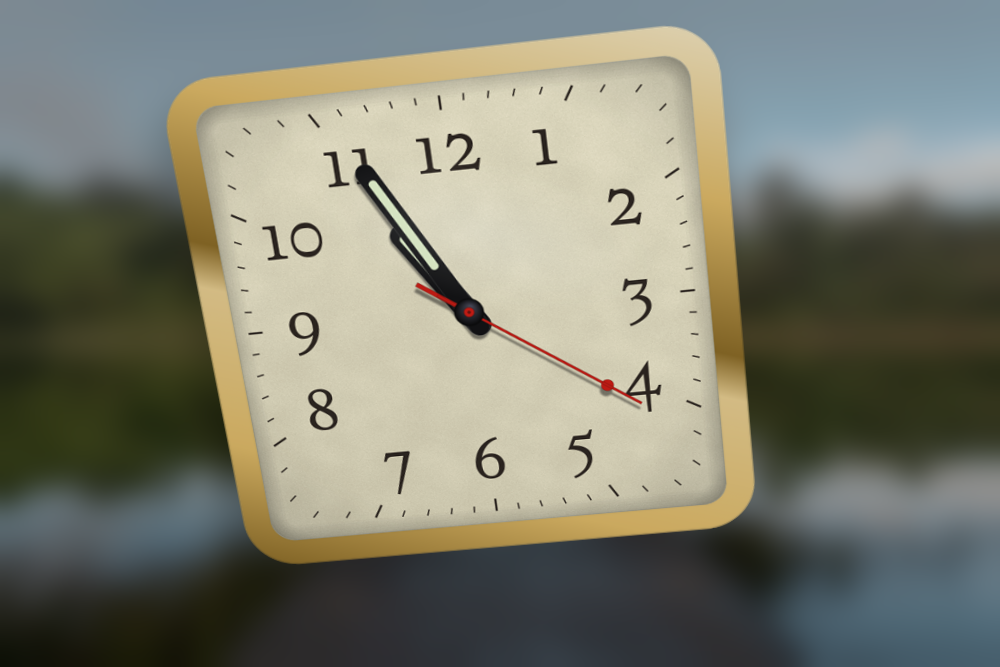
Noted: **10:55:21**
